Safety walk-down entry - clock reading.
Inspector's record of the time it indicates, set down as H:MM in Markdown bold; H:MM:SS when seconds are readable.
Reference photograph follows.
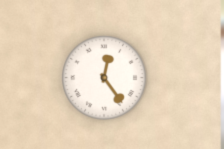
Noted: **12:24**
